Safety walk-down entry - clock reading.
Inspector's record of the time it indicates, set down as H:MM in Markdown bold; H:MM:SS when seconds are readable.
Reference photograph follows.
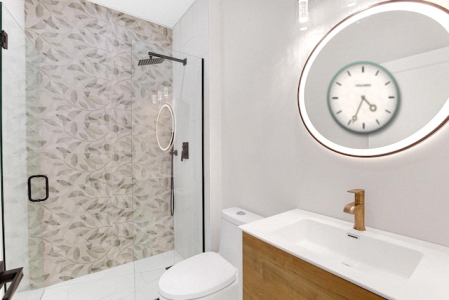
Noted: **4:34**
